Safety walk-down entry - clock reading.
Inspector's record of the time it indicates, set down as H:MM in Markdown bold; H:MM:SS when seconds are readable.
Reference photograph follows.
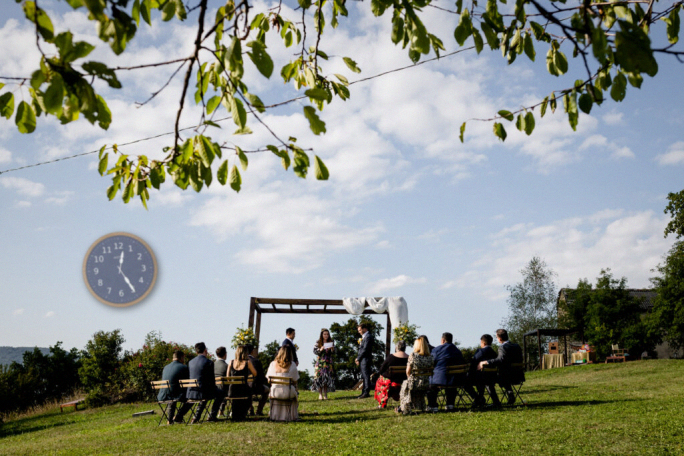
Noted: **12:25**
